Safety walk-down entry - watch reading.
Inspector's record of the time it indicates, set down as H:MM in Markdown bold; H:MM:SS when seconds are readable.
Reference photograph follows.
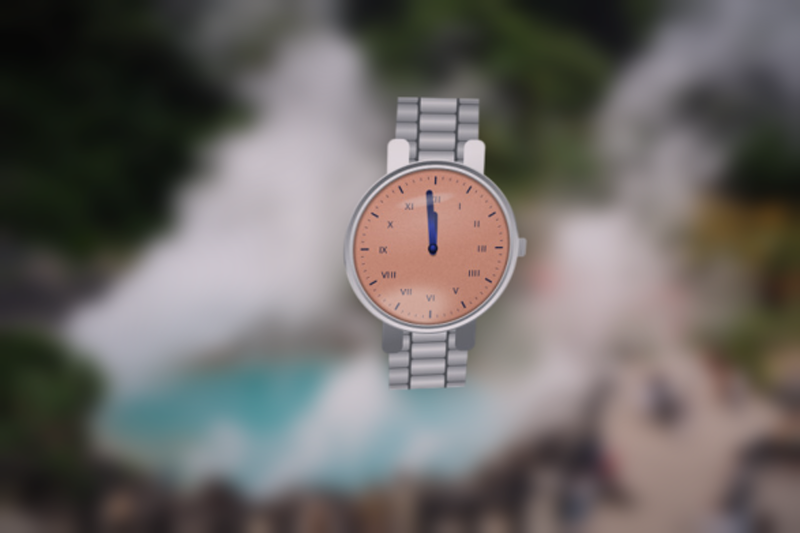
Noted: **11:59**
